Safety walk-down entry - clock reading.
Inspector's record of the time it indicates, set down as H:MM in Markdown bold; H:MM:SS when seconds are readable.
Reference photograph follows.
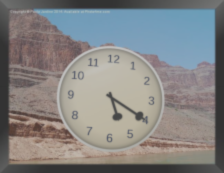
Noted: **5:20**
